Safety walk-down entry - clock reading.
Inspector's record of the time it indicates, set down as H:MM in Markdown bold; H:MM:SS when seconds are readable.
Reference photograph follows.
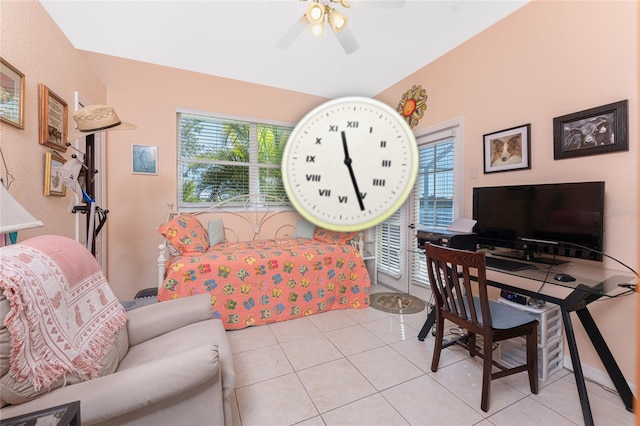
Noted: **11:26**
